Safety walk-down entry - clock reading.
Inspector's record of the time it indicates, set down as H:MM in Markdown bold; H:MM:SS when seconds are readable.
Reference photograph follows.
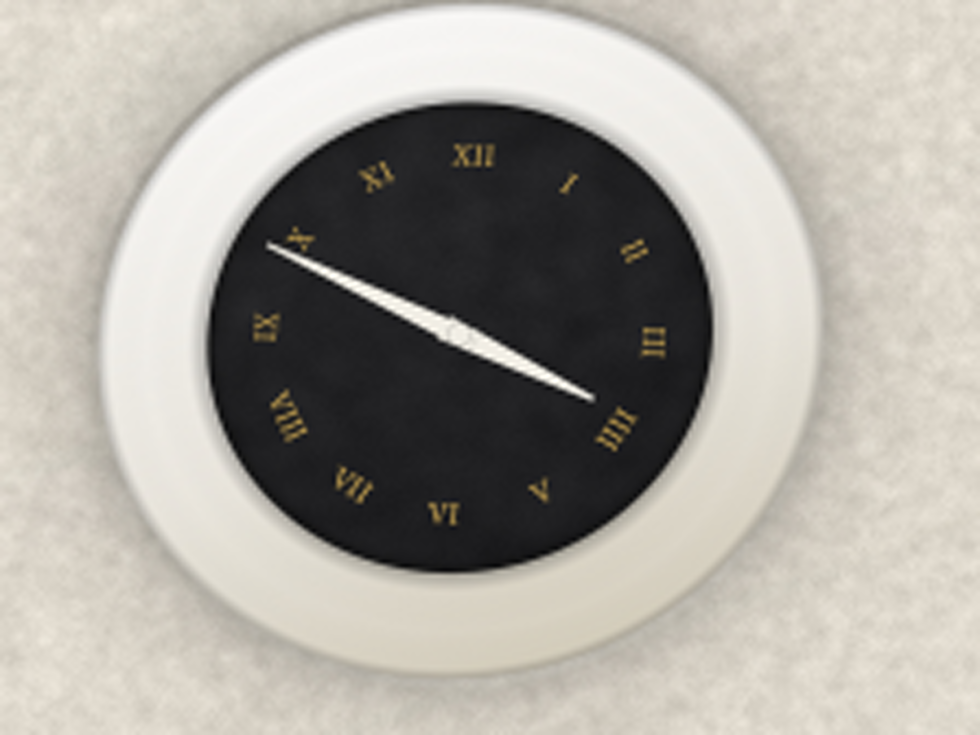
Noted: **3:49**
